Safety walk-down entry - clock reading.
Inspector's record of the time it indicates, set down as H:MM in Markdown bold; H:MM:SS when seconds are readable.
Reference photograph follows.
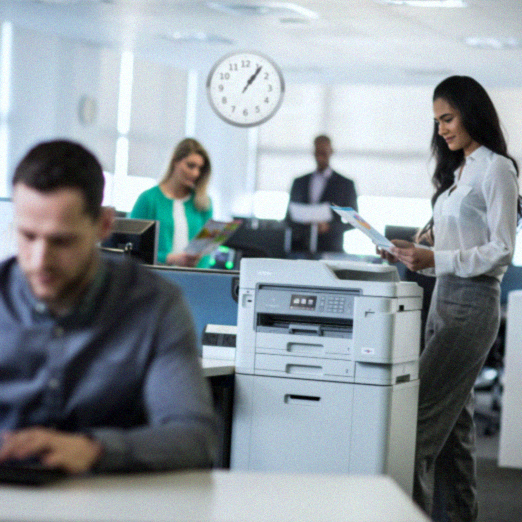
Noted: **1:06**
